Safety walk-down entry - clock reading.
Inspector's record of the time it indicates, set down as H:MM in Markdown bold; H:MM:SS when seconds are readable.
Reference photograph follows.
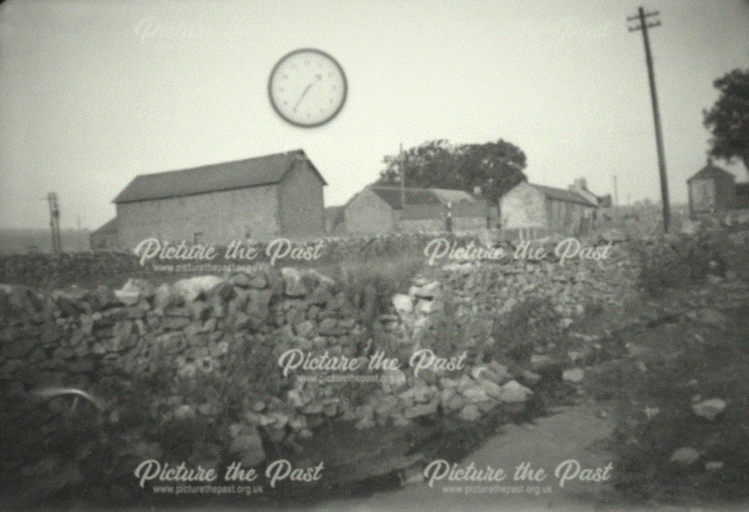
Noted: **1:36**
